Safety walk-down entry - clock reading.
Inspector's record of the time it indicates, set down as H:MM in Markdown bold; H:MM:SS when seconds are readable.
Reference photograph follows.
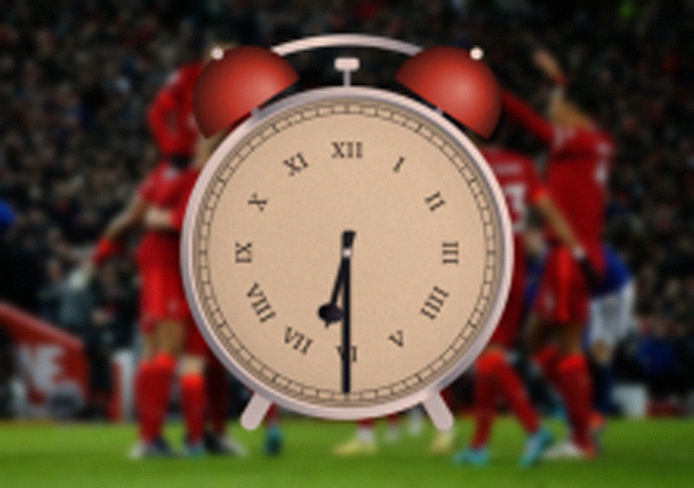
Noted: **6:30**
